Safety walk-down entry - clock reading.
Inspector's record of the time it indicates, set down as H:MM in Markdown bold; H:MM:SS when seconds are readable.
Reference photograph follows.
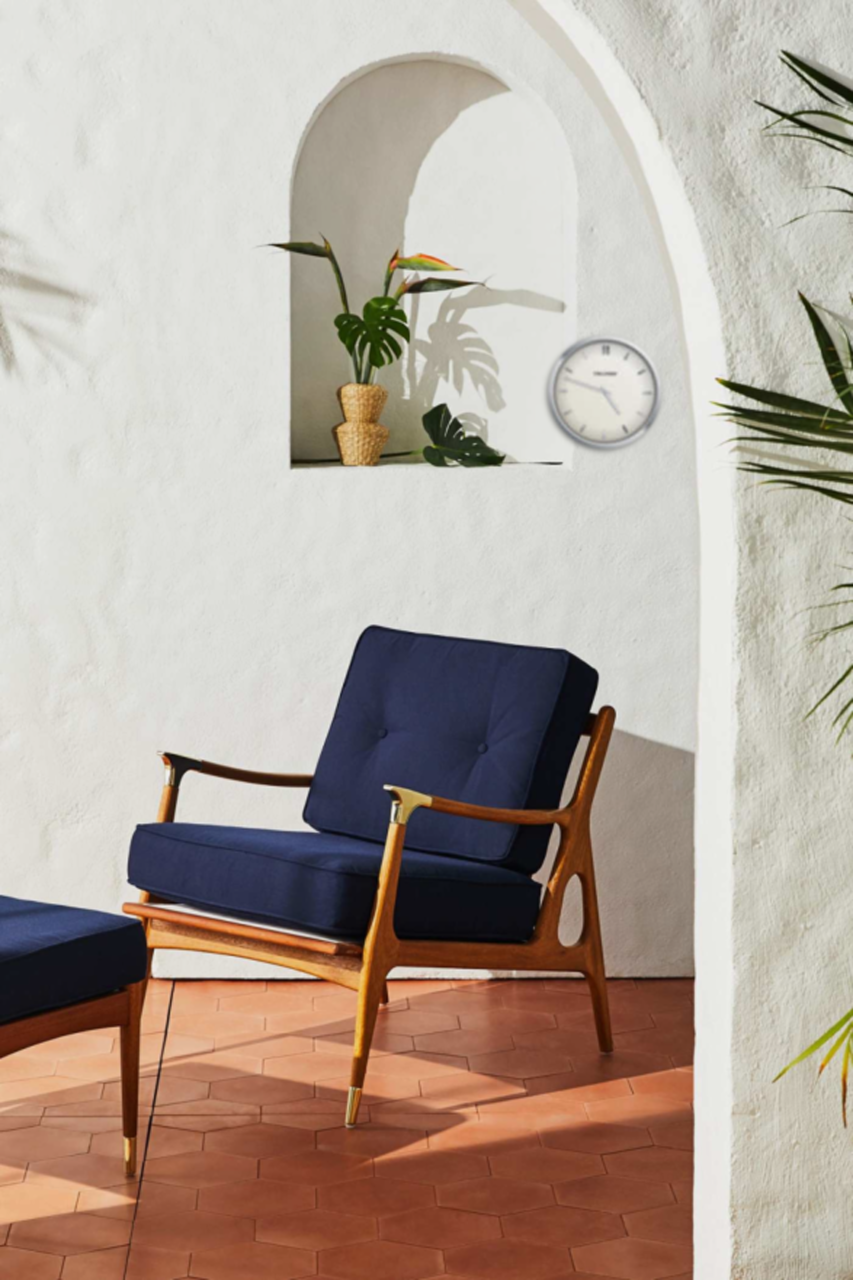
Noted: **4:48**
